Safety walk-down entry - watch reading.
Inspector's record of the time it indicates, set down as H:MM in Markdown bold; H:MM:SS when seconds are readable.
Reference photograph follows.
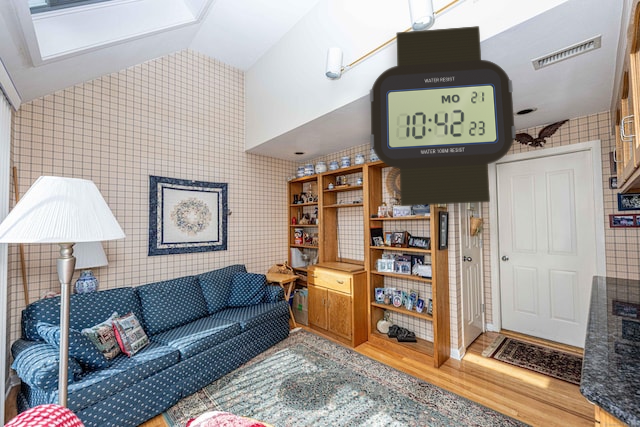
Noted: **10:42:23**
